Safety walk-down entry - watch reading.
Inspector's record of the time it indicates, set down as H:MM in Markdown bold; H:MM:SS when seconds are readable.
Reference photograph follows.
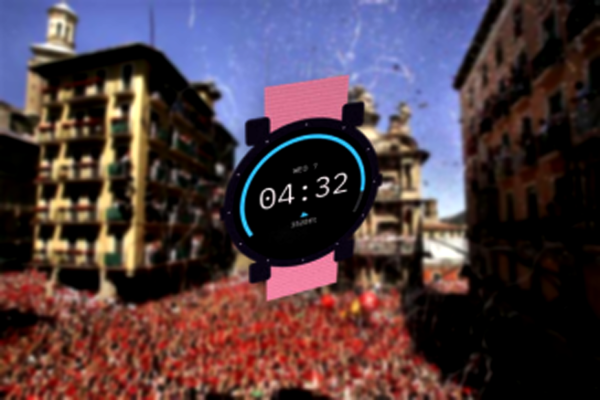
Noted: **4:32**
